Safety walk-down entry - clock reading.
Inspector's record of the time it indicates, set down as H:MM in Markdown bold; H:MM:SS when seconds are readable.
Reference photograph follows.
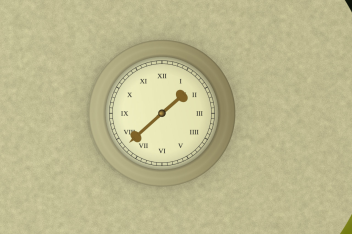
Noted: **1:38**
